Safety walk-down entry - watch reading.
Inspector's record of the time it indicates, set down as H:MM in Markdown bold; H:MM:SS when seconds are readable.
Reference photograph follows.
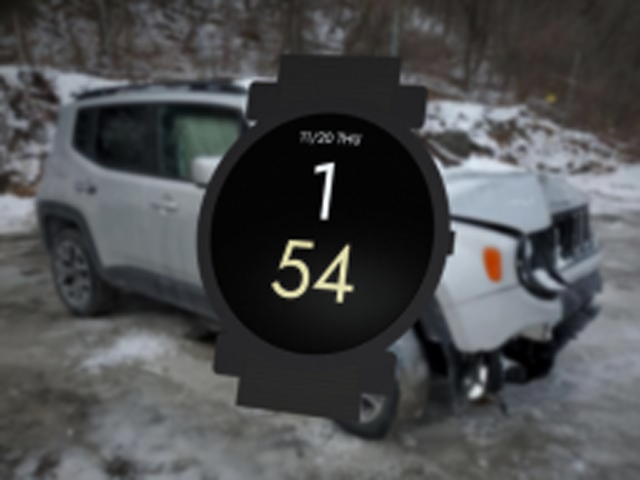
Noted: **1:54**
